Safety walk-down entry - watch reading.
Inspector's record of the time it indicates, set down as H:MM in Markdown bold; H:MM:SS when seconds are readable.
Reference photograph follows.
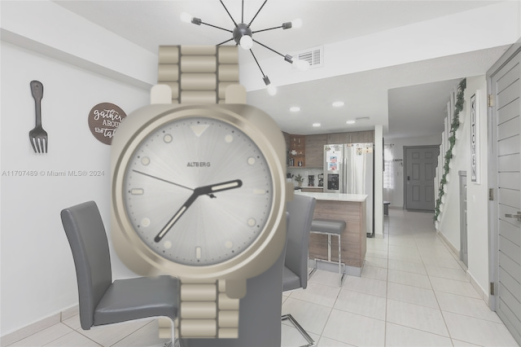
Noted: **2:36:48**
